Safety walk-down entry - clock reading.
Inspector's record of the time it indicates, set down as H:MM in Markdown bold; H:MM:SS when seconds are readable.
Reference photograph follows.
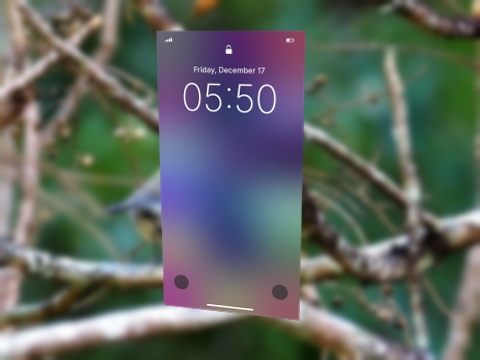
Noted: **5:50**
